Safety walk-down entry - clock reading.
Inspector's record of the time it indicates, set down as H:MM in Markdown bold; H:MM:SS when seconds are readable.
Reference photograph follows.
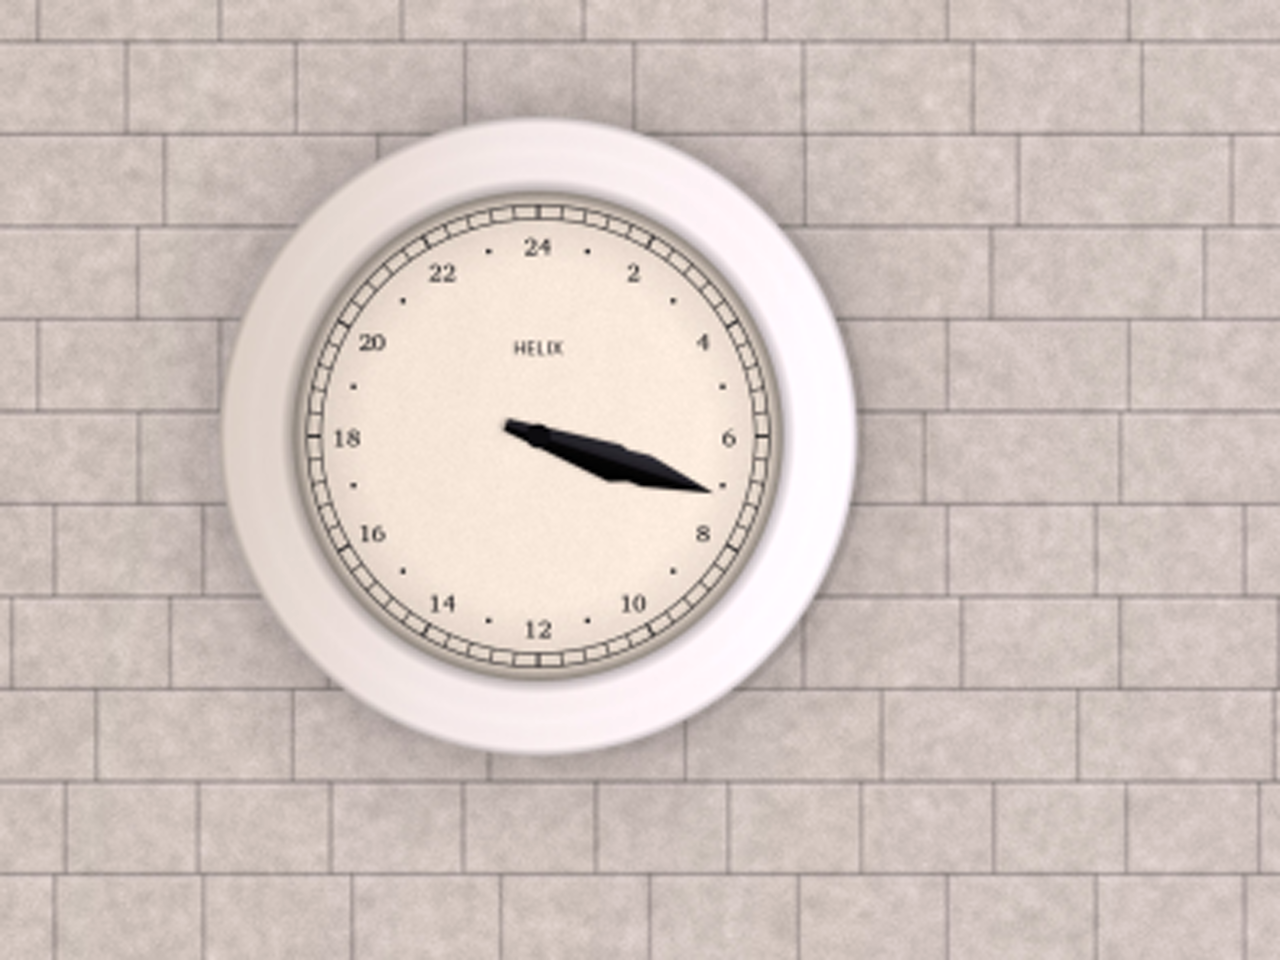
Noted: **7:18**
